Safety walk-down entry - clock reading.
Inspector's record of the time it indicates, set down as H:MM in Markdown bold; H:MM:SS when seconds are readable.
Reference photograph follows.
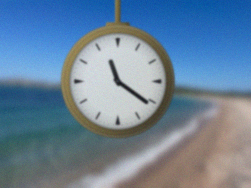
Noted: **11:21**
